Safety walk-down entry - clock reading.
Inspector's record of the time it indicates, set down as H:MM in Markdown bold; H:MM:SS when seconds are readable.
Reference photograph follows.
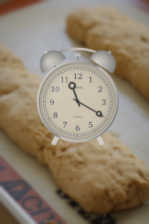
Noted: **11:20**
